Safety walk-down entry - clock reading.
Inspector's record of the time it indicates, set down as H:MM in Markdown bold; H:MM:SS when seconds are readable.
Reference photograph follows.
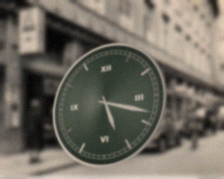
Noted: **5:18**
